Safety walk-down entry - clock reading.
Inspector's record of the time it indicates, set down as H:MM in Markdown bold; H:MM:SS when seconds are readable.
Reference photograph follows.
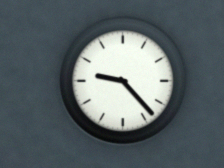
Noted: **9:23**
